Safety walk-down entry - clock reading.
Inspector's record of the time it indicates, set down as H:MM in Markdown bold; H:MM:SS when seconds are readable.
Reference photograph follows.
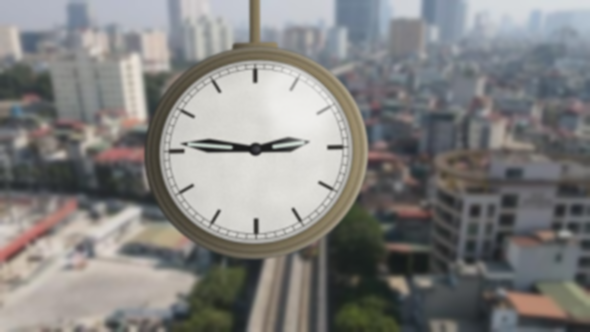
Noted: **2:46**
